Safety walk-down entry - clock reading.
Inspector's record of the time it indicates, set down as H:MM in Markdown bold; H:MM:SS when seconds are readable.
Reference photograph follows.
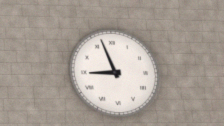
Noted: **8:57**
